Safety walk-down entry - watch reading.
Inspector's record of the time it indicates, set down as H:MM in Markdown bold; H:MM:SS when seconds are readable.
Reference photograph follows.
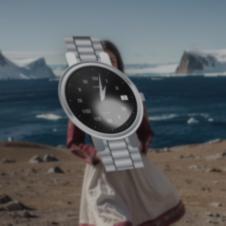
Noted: **1:02**
